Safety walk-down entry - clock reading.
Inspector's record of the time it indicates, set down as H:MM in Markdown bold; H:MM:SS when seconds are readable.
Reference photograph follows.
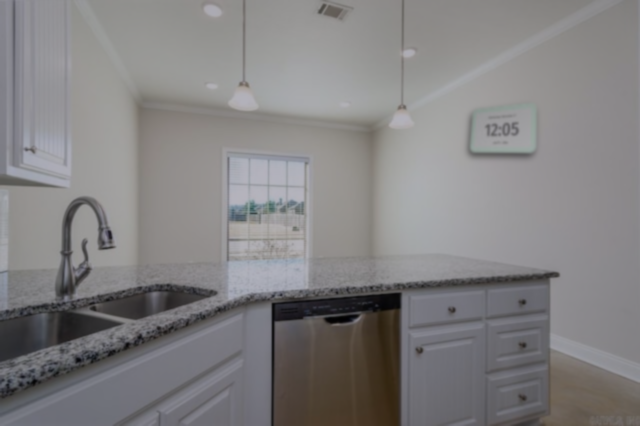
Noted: **12:05**
